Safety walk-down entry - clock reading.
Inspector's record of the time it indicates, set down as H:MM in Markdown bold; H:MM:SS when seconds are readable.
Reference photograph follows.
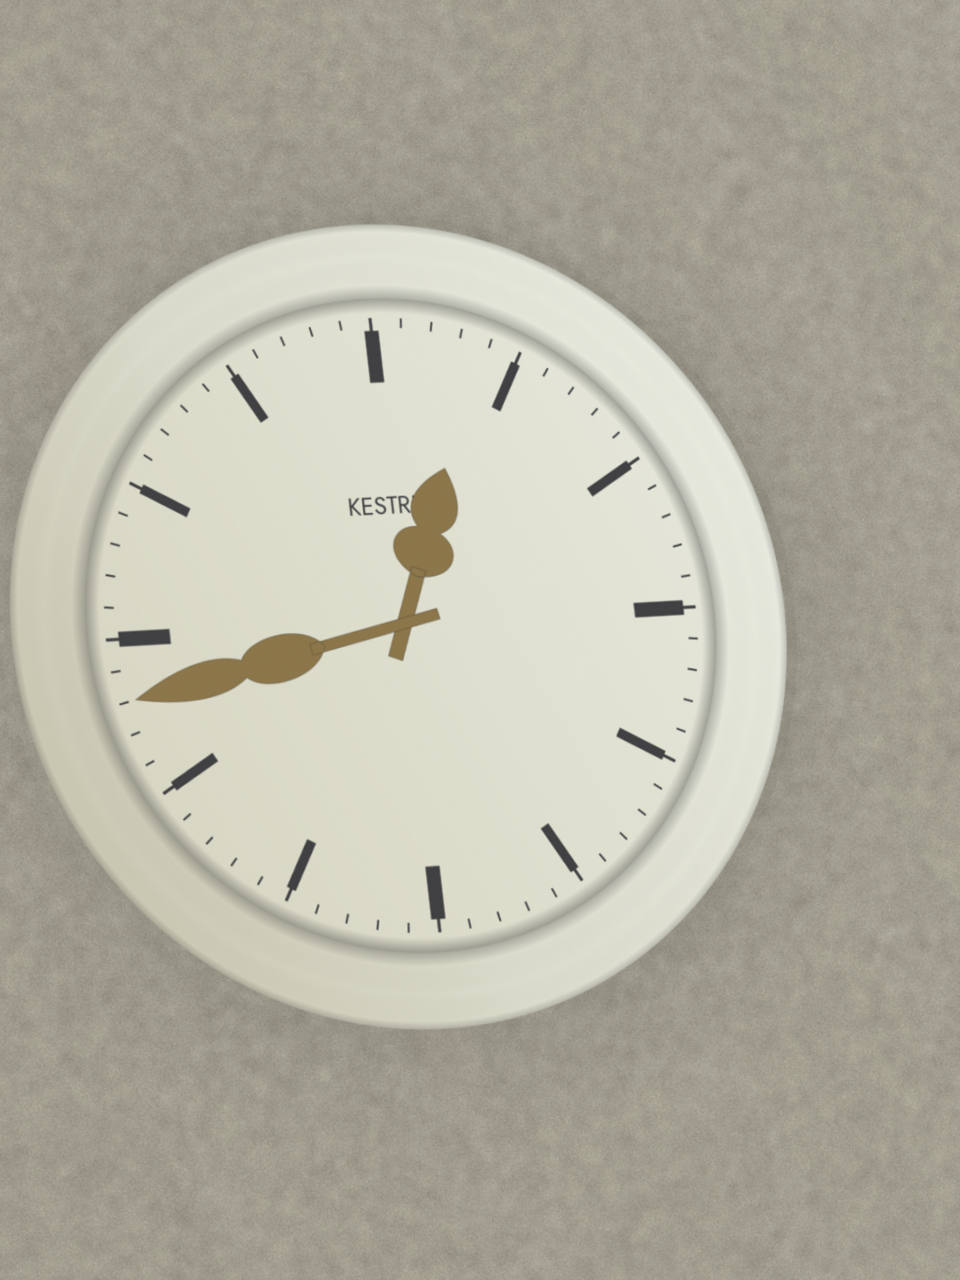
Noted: **12:43**
